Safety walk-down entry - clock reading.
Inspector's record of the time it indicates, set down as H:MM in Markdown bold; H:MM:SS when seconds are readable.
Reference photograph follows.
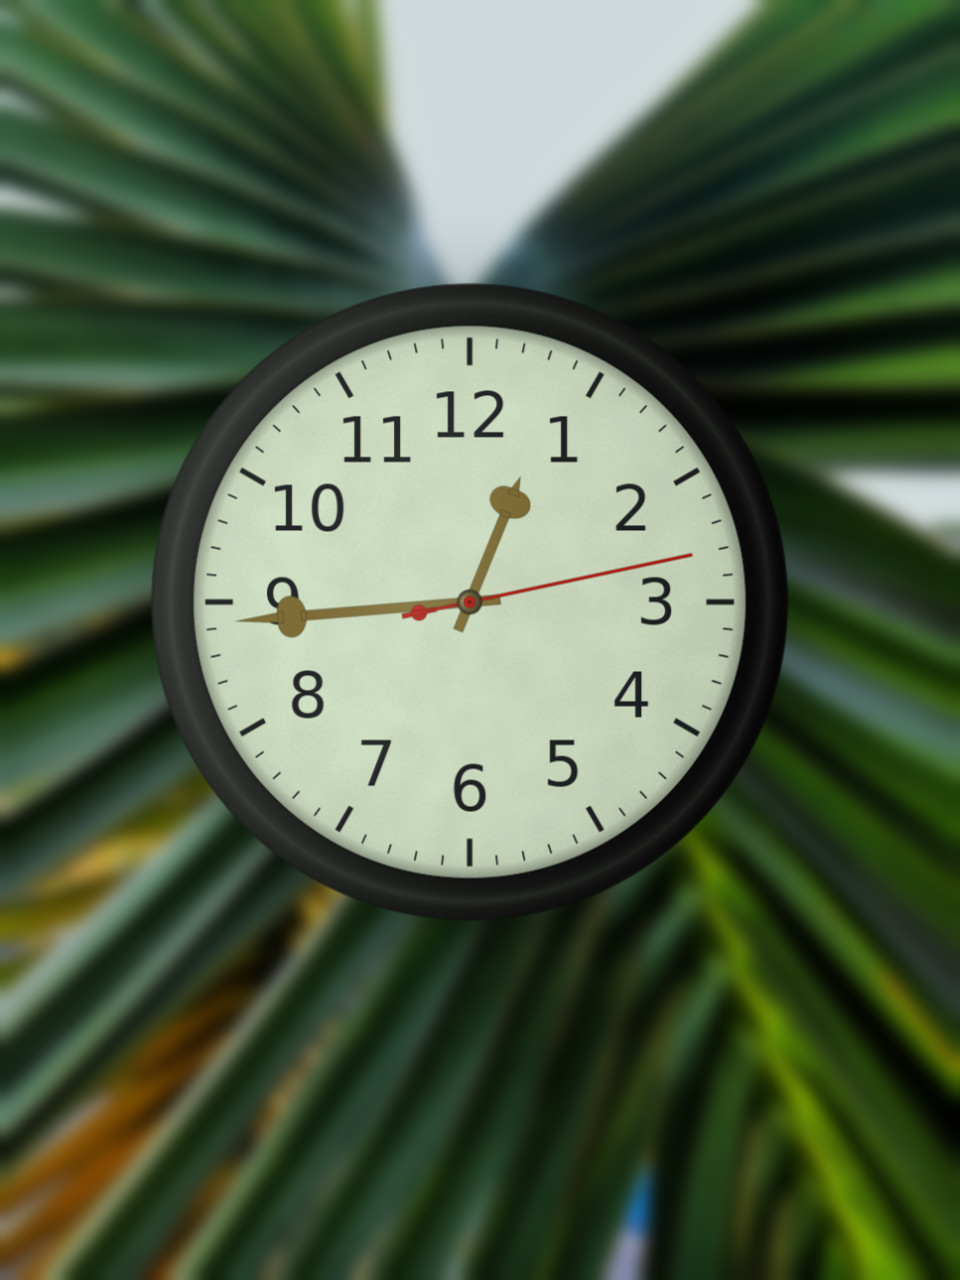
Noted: **12:44:13**
